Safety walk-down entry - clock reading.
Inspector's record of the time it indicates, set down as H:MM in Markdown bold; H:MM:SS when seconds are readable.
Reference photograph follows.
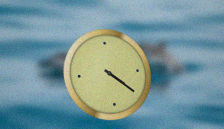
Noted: **4:22**
